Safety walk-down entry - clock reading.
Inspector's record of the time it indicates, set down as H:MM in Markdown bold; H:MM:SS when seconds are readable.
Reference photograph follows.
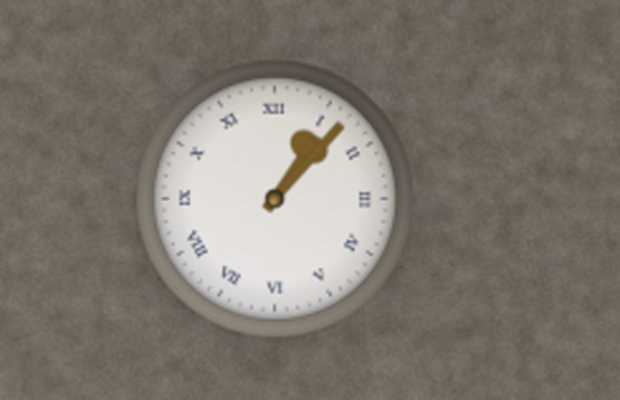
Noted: **1:07**
